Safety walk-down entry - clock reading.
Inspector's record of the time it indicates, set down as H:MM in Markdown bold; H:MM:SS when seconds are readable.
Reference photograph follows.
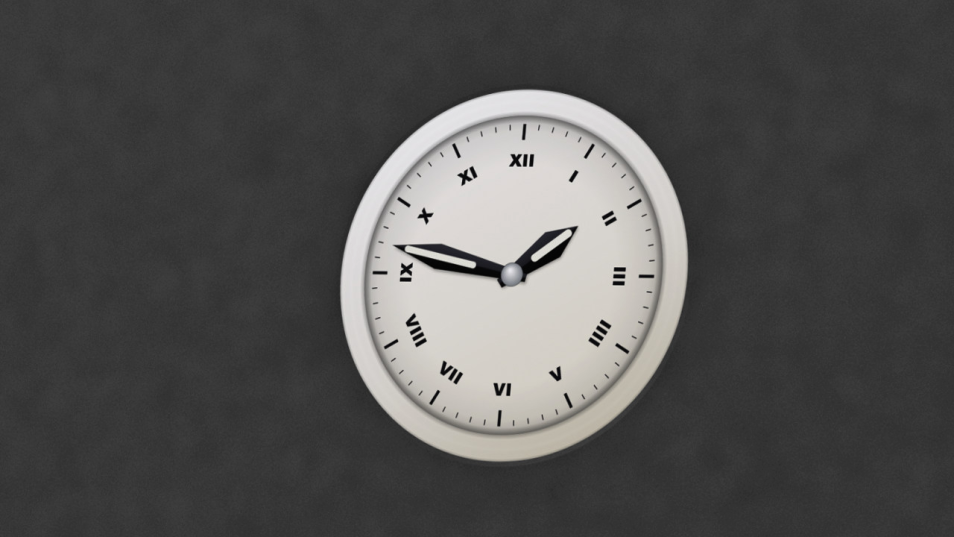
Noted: **1:47**
